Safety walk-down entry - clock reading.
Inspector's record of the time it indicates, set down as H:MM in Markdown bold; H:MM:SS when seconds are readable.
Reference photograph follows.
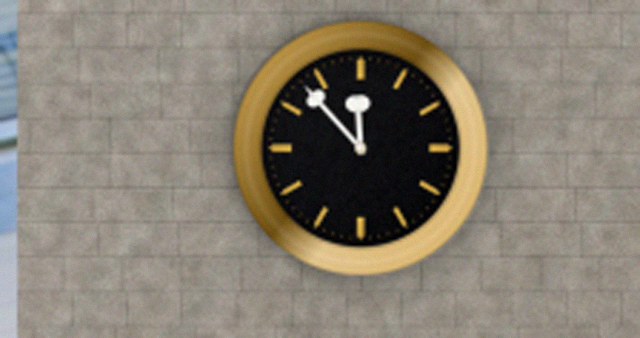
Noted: **11:53**
